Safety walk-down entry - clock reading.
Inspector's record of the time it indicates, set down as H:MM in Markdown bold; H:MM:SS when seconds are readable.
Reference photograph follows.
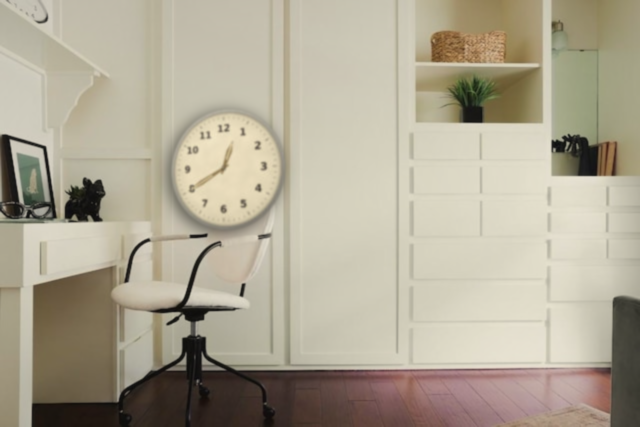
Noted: **12:40**
